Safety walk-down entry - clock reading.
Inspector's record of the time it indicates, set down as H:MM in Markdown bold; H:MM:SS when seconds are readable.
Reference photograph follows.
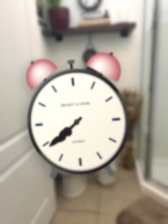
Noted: **7:39**
